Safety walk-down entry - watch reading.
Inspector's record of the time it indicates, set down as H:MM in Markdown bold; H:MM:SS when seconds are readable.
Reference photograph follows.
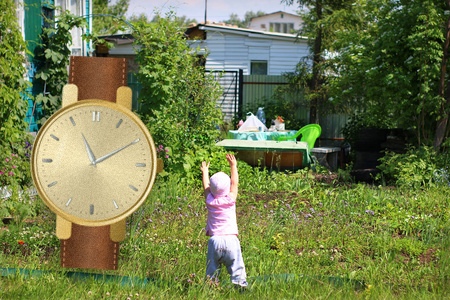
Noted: **11:10**
